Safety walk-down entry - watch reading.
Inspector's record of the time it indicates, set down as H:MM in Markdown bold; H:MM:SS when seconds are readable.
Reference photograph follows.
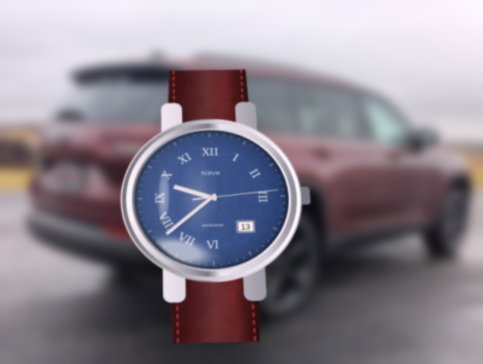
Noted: **9:38:14**
